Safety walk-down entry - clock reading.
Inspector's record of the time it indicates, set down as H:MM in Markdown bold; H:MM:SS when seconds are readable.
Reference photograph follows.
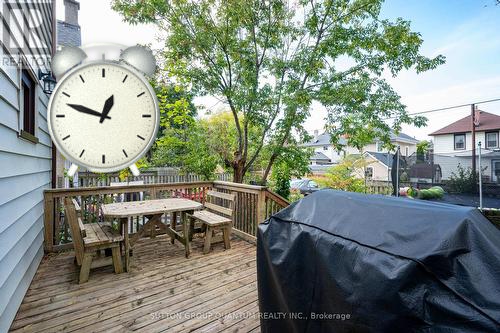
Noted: **12:48**
